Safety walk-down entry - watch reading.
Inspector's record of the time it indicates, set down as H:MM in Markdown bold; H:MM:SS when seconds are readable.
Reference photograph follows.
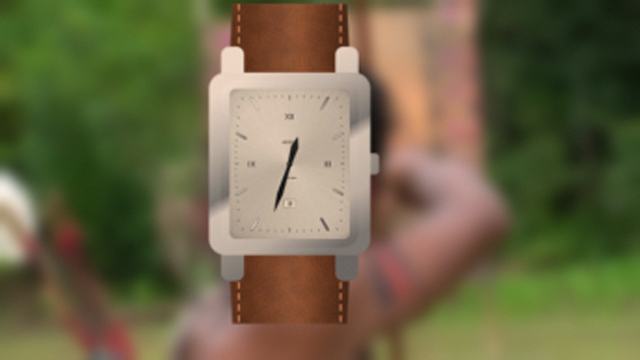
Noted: **12:33**
